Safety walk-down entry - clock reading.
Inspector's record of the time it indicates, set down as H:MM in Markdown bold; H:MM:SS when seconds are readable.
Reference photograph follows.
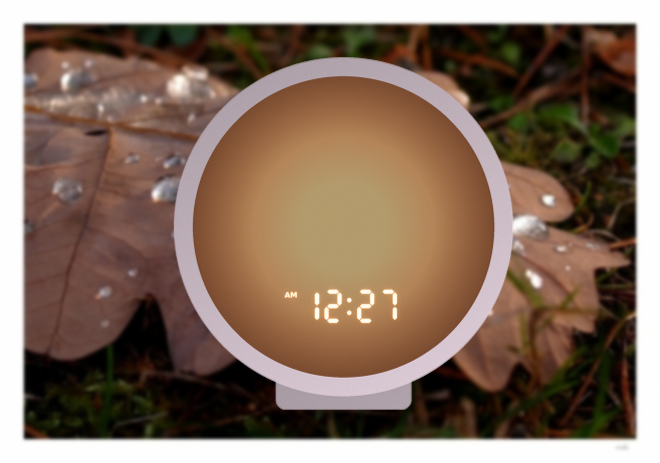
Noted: **12:27**
